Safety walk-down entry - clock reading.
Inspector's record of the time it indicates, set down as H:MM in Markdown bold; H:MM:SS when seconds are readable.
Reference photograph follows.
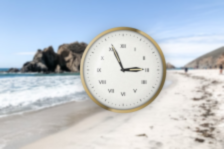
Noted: **2:56**
